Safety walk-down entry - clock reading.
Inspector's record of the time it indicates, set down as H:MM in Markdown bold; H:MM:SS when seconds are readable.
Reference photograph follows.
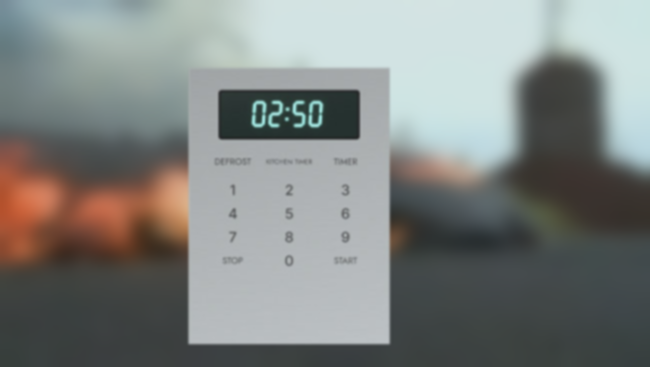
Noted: **2:50**
